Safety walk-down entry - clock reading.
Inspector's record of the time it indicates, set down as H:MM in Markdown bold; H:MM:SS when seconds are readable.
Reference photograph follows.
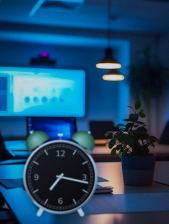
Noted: **7:17**
